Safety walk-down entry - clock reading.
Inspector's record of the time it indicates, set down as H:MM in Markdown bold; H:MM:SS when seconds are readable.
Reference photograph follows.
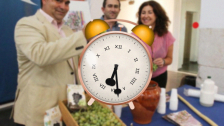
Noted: **6:28**
